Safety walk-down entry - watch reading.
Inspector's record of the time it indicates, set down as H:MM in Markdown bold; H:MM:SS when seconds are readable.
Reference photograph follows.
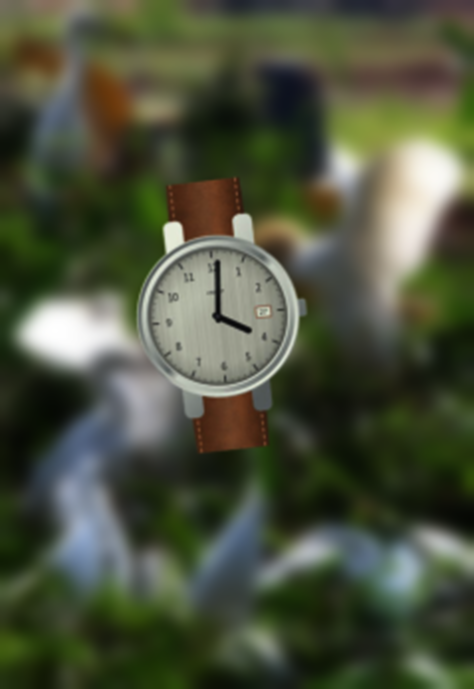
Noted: **4:01**
